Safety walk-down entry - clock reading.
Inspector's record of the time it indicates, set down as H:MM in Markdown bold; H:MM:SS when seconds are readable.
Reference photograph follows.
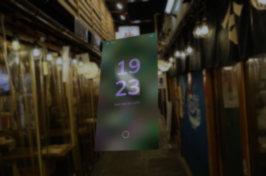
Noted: **19:23**
